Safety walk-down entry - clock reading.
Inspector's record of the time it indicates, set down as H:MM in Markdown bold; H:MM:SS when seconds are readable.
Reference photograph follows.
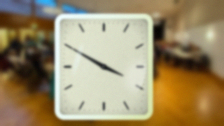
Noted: **3:50**
